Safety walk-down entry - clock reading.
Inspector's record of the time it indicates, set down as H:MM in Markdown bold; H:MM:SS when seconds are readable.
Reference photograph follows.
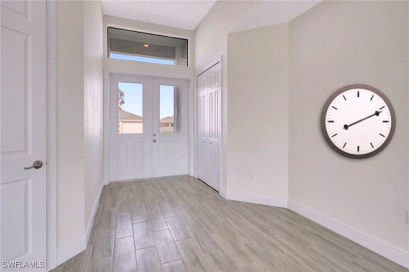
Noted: **8:11**
